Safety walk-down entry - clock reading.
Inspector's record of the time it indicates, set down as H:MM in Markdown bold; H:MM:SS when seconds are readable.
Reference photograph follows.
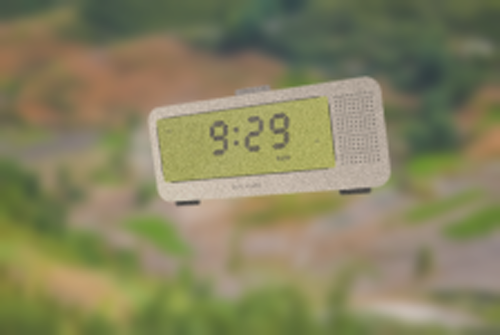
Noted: **9:29**
